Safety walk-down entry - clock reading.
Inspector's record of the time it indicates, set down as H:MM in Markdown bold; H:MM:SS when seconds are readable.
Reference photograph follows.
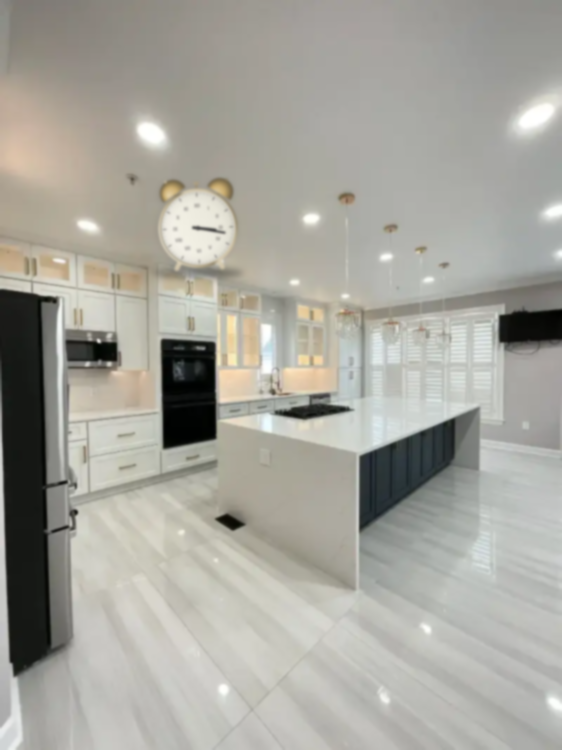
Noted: **3:17**
